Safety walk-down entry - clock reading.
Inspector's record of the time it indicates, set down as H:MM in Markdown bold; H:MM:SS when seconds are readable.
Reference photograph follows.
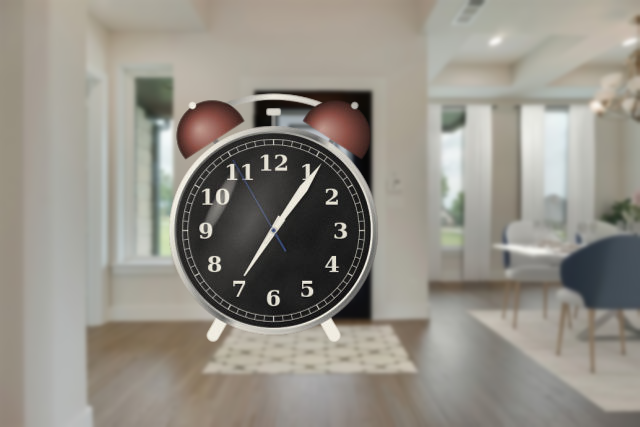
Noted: **7:05:55**
